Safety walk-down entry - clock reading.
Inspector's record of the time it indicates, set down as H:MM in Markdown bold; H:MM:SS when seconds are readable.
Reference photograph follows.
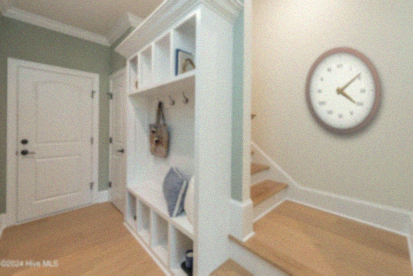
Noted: **4:09**
